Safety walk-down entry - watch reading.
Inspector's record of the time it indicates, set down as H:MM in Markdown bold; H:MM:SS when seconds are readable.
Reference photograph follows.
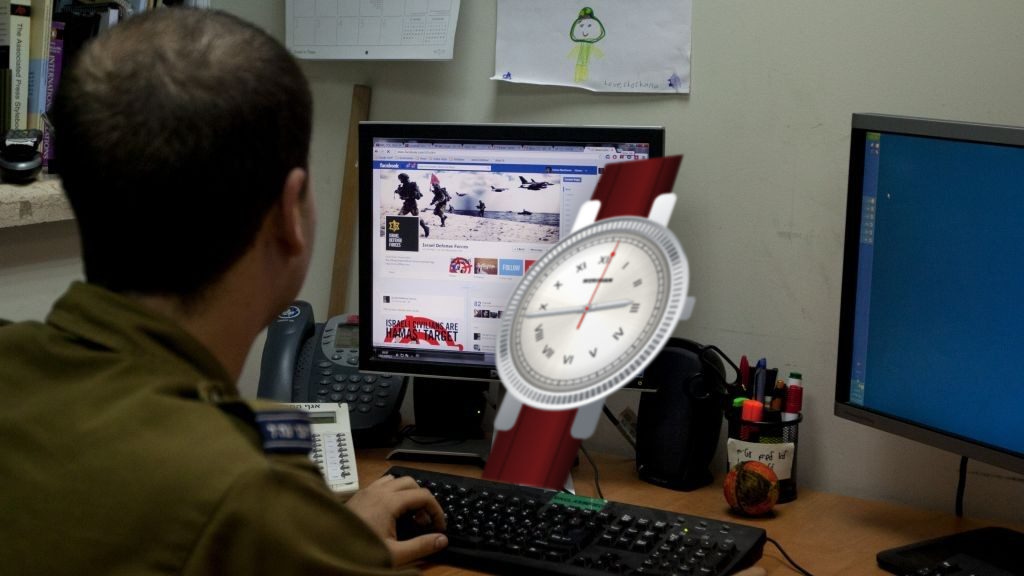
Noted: **2:44:01**
